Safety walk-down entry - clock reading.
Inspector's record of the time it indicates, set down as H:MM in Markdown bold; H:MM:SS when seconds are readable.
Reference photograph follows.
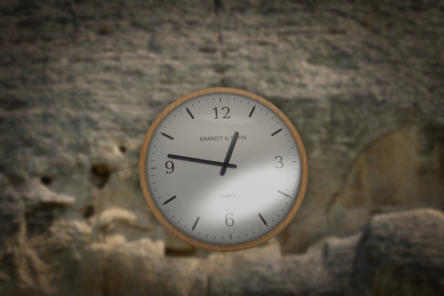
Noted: **12:47**
